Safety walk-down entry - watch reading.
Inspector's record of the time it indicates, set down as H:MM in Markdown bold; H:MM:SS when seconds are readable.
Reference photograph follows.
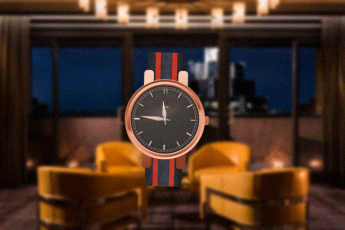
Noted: **11:46**
